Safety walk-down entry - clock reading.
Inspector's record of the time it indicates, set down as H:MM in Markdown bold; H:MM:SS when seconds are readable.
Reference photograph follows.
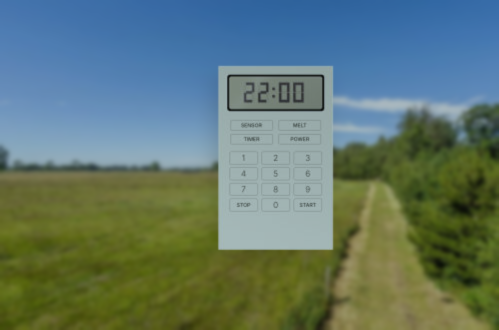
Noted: **22:00**
